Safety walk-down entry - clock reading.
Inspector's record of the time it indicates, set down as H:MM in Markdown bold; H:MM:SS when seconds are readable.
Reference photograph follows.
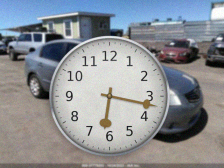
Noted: **6:17**
